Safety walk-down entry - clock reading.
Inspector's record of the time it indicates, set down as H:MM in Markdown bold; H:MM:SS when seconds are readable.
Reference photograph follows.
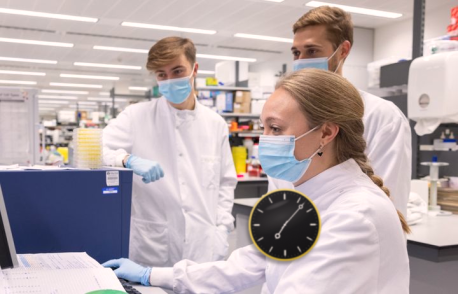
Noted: **7:07**
